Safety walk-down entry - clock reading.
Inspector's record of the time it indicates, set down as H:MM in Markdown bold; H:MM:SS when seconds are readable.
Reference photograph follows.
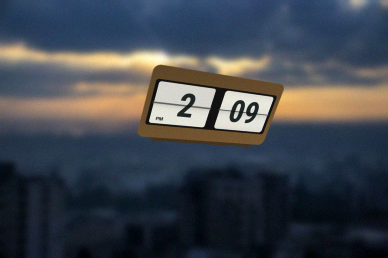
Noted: **2:09**
